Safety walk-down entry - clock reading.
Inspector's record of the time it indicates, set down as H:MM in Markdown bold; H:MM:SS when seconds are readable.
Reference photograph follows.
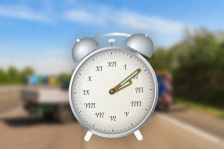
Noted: **2:09**
